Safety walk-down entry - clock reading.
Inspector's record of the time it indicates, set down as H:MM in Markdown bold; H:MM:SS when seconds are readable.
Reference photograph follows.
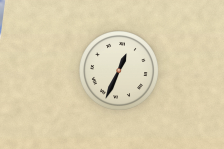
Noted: **12:33**
